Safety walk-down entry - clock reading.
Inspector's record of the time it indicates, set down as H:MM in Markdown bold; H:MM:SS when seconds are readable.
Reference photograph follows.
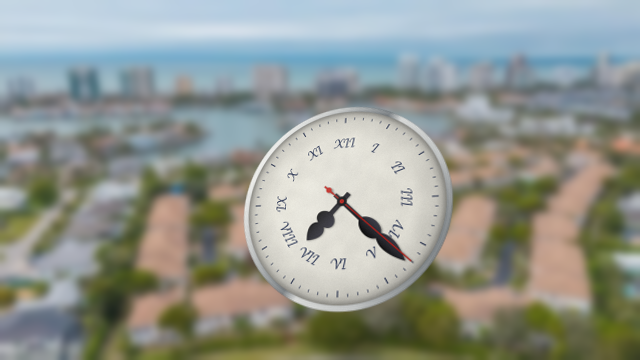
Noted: **7:22:22**
